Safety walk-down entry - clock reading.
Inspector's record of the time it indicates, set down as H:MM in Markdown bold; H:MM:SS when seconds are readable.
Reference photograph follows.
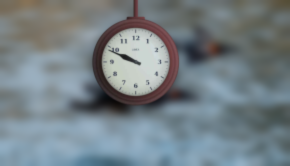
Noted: **9:49**
